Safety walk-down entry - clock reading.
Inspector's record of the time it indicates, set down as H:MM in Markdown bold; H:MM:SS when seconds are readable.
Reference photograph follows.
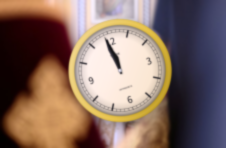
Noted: **11:59**
